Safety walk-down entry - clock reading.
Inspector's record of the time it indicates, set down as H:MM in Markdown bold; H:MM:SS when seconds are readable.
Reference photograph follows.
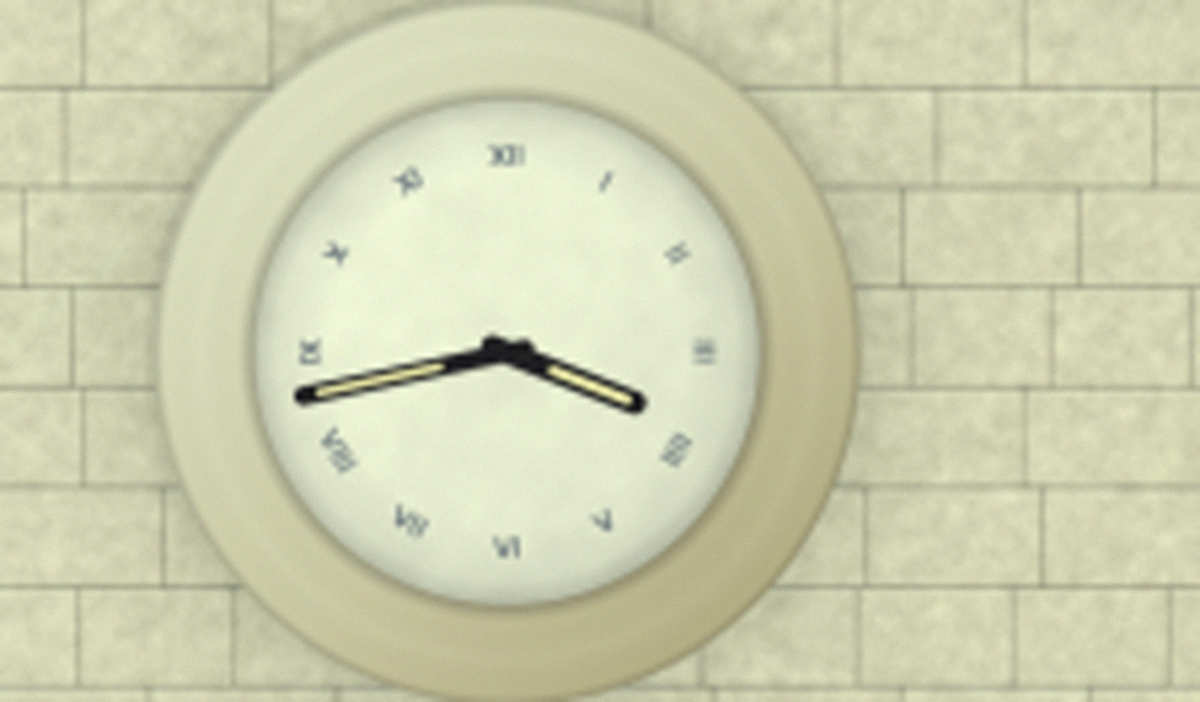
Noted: **3:43**
